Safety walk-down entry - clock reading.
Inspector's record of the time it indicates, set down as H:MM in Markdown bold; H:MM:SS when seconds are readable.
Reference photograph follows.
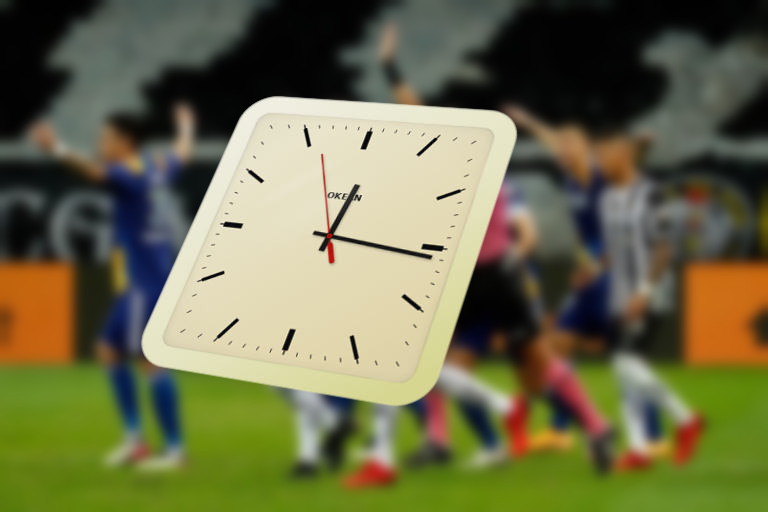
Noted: **12:15:56**
